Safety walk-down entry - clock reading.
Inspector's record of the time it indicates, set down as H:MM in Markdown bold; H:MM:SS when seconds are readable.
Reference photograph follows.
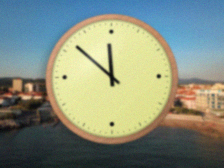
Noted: **11:52**
